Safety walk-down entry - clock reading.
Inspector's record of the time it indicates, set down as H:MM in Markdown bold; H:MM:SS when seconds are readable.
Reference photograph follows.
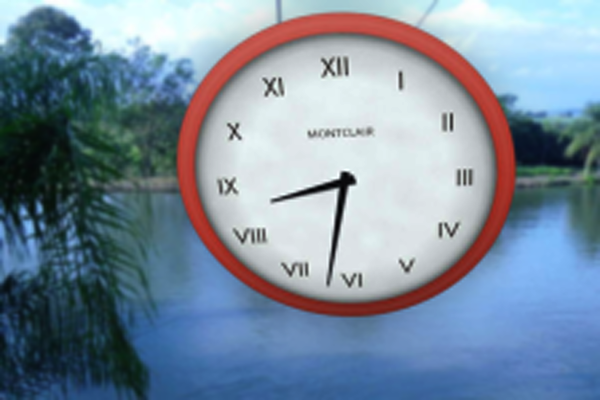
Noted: **8:32**
